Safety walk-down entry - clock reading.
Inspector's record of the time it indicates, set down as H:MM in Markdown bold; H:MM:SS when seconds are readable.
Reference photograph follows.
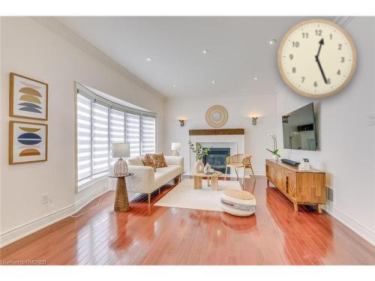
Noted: **12:26**
